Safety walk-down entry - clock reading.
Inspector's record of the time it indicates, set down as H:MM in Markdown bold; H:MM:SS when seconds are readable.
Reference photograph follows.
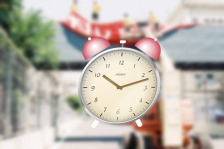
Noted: **10:12**
